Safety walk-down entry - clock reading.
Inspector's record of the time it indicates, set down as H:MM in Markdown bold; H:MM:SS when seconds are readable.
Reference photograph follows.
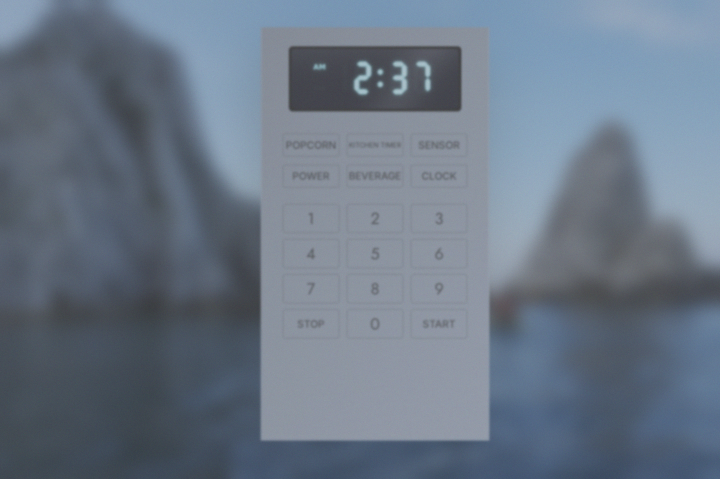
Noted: **2:37**
